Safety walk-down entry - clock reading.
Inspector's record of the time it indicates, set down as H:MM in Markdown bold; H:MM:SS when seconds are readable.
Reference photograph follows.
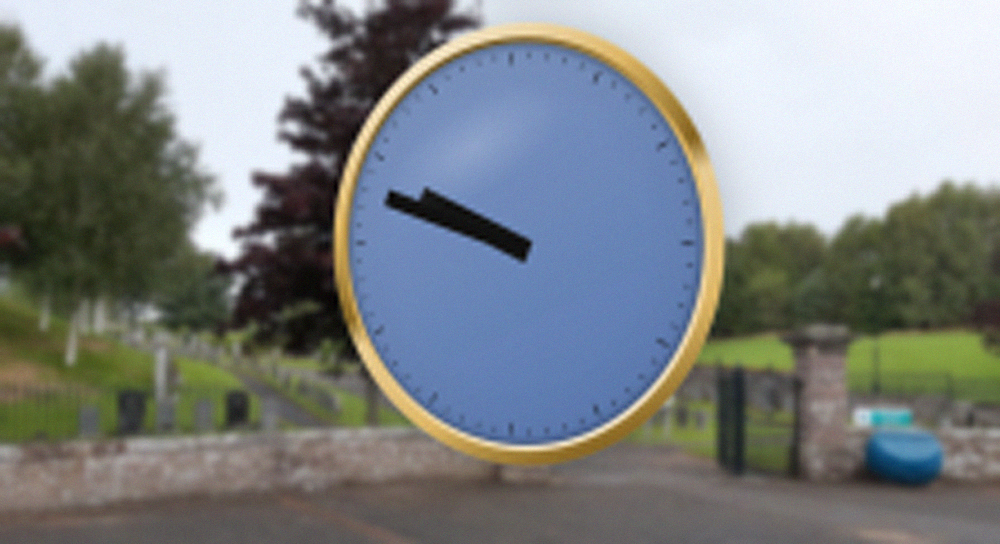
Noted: **9:48**
